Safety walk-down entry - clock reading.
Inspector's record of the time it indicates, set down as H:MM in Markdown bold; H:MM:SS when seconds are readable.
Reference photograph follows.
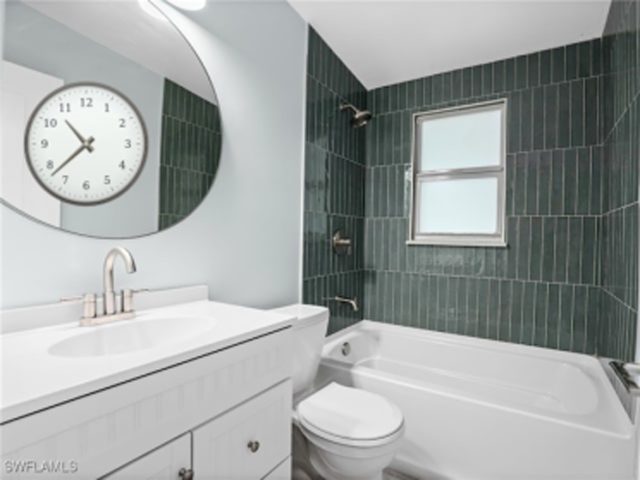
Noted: **10:38**
